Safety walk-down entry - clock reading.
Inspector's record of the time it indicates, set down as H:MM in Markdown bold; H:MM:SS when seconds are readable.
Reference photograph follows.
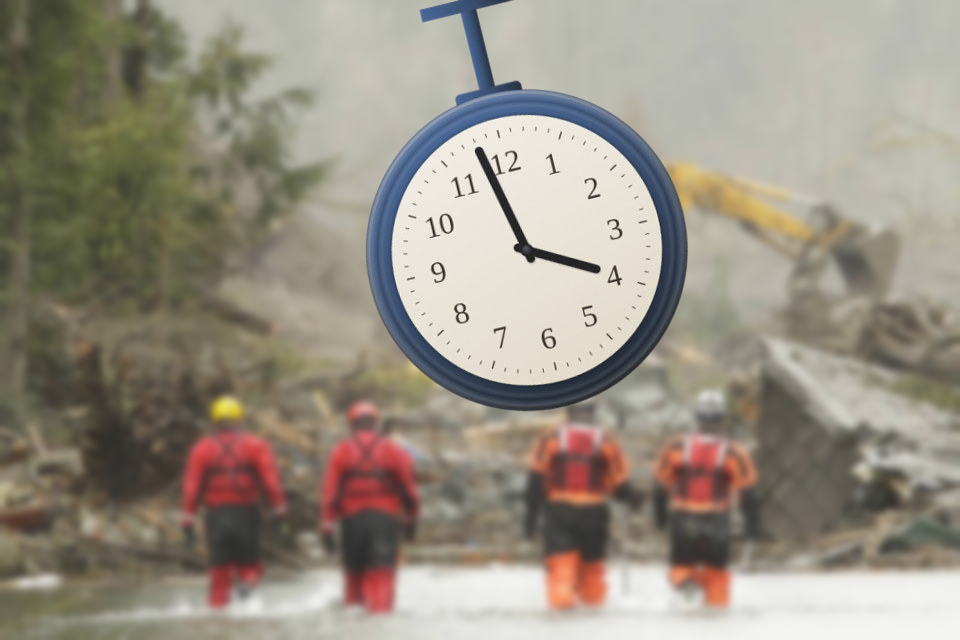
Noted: **3:58**
